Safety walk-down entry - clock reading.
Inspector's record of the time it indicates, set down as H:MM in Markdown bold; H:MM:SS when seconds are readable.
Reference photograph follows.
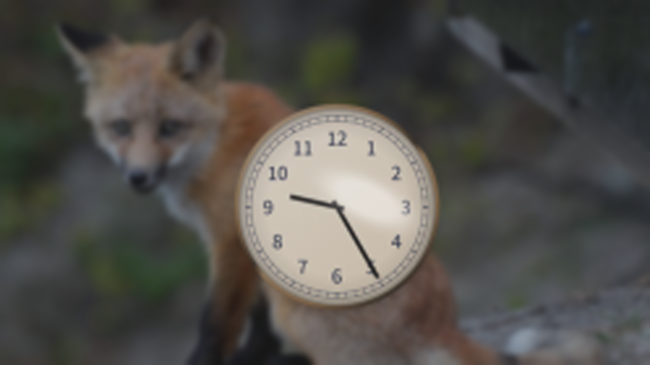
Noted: **9:25**
